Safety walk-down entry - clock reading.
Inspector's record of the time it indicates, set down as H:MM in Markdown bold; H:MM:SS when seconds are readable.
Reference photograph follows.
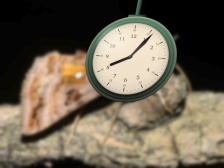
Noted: **8:06**
